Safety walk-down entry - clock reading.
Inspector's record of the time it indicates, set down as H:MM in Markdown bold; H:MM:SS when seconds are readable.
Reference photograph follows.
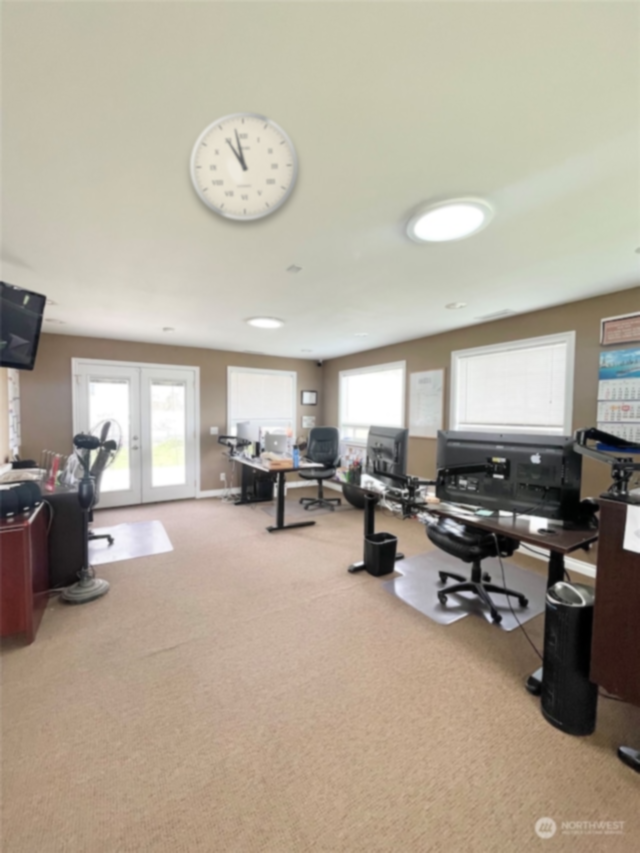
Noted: **10:58**
